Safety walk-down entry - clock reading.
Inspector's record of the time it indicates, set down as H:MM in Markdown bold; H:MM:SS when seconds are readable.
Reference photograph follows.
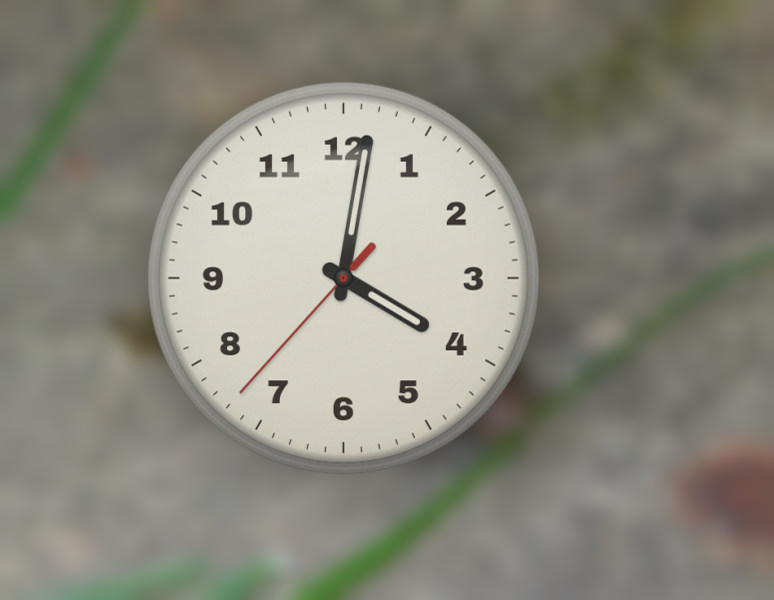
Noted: **4:01:37**
